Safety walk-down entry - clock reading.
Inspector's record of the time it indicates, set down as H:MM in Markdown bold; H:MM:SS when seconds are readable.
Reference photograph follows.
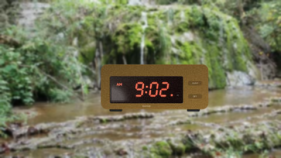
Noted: **9:02**
